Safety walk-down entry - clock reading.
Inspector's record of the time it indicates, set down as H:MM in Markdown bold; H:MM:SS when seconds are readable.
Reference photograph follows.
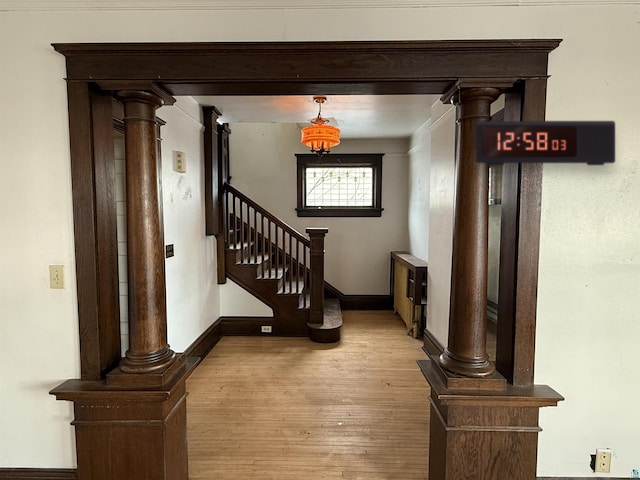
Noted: **12:58:03**
